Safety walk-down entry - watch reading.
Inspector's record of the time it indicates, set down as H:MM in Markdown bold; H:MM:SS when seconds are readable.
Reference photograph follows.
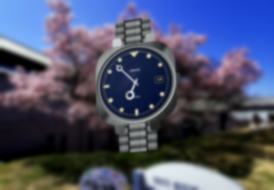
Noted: **6:53**
